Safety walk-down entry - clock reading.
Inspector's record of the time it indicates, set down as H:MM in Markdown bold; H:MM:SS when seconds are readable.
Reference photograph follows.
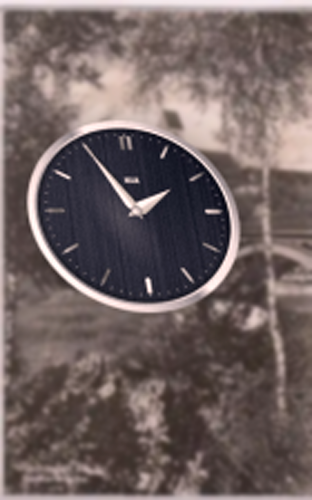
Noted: **1:55**
